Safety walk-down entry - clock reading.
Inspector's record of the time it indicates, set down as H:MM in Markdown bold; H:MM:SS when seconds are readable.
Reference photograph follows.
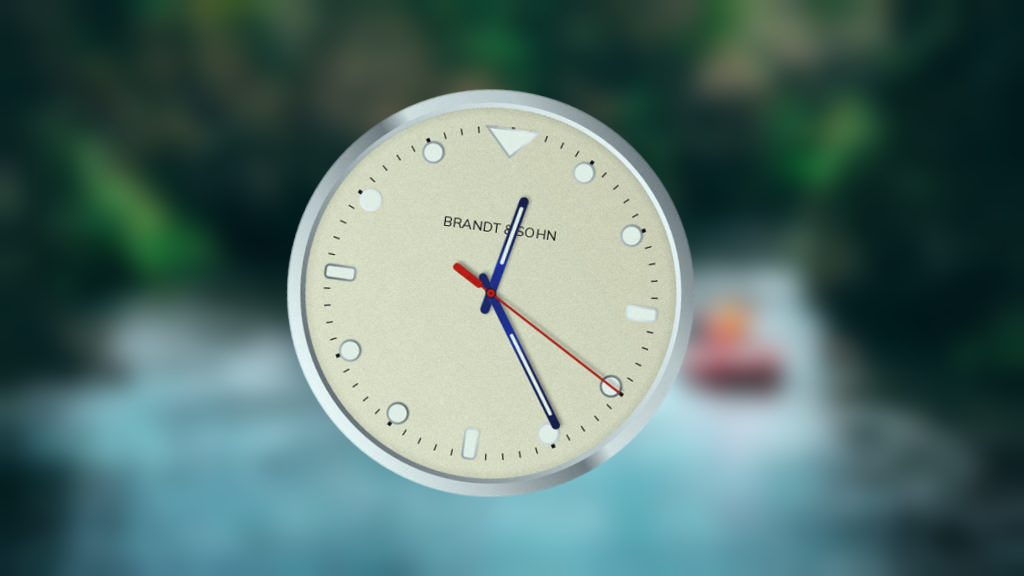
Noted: **12:24:20**
